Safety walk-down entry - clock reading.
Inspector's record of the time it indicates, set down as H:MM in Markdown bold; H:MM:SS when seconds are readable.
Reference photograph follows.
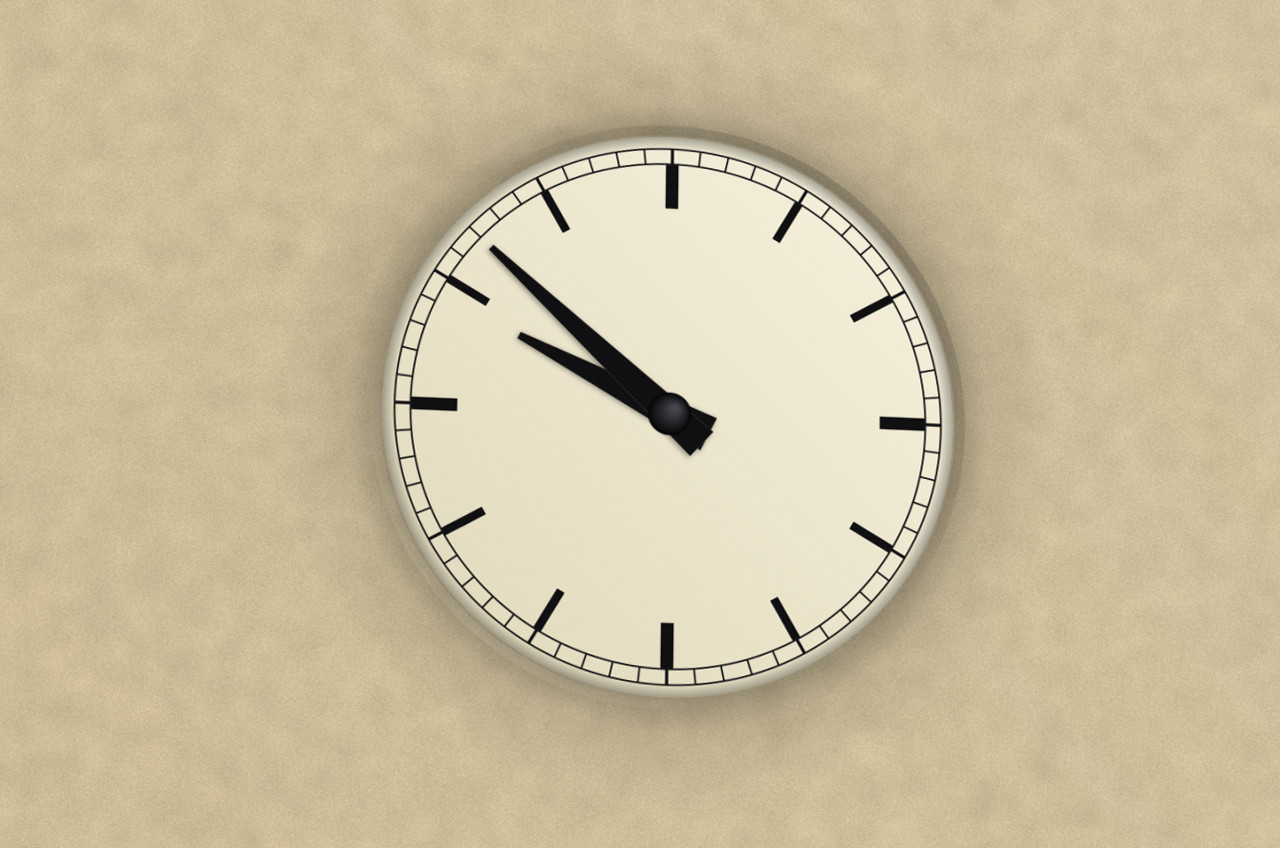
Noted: **9:52**
